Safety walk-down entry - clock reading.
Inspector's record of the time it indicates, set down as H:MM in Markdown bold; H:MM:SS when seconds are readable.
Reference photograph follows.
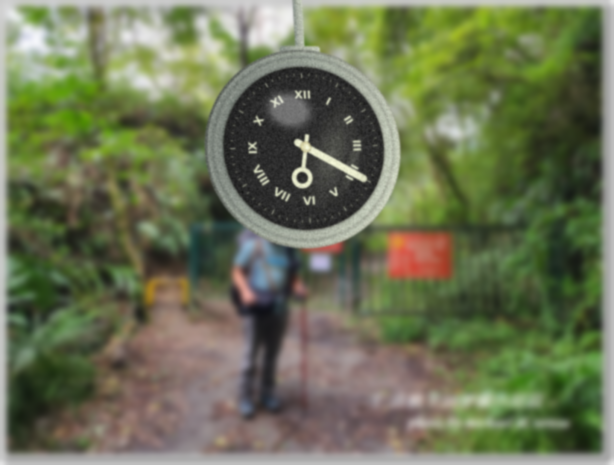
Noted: **6:20**
